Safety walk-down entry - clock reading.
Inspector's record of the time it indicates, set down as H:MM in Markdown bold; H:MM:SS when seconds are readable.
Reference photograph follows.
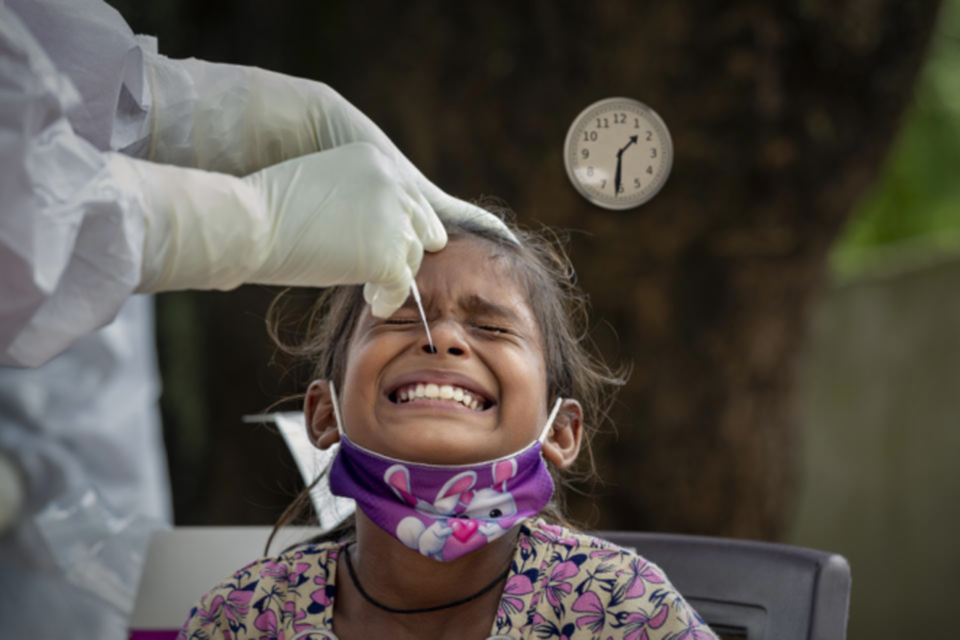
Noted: **1:31**
